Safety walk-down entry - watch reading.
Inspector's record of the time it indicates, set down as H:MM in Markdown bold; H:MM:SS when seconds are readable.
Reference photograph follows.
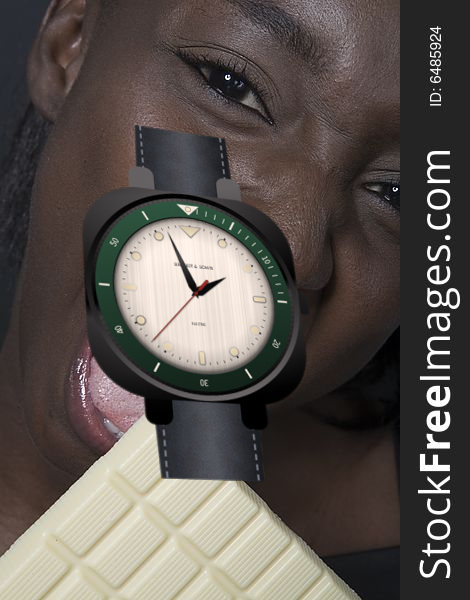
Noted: **1:56:37**
